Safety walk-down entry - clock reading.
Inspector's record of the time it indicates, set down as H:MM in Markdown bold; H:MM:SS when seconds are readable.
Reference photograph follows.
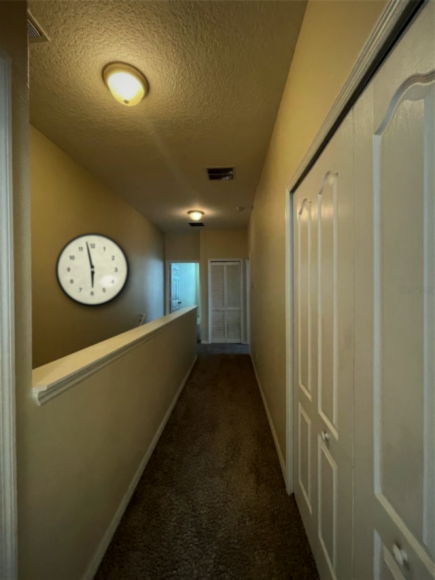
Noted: **5:58**
